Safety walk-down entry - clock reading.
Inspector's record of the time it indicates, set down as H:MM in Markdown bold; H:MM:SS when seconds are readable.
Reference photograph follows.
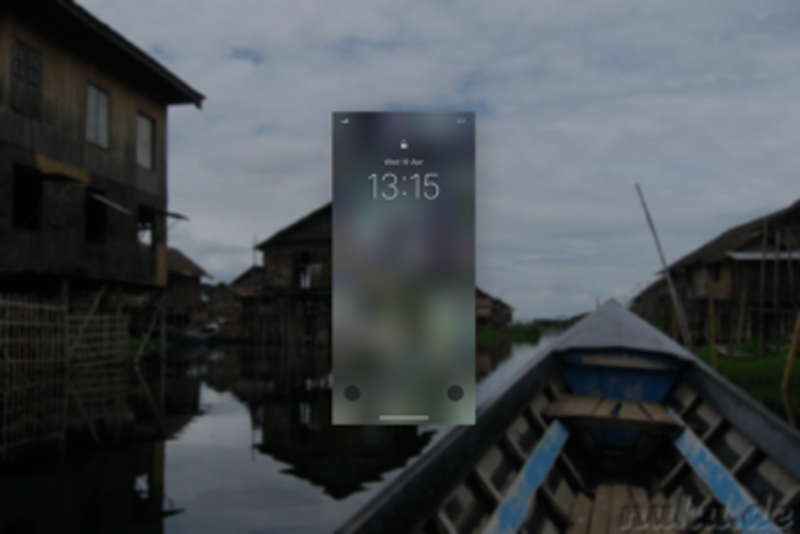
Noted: **13:15**
